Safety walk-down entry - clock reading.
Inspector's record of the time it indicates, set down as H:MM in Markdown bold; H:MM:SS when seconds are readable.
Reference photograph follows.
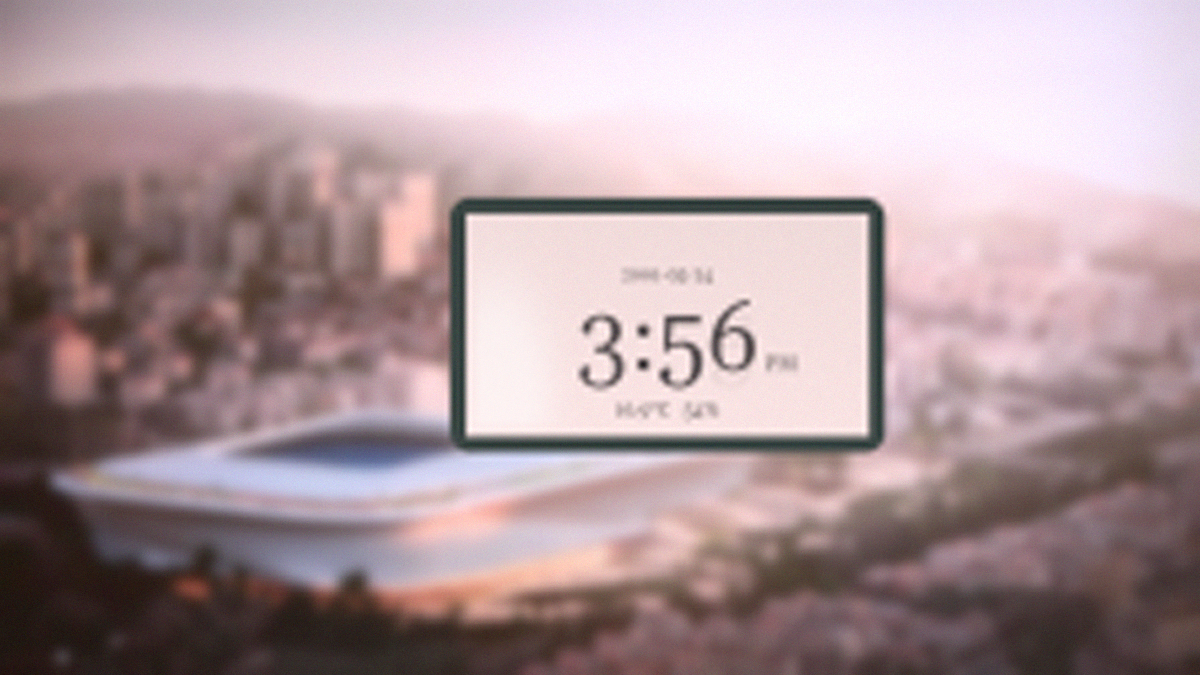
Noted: **3:56**
